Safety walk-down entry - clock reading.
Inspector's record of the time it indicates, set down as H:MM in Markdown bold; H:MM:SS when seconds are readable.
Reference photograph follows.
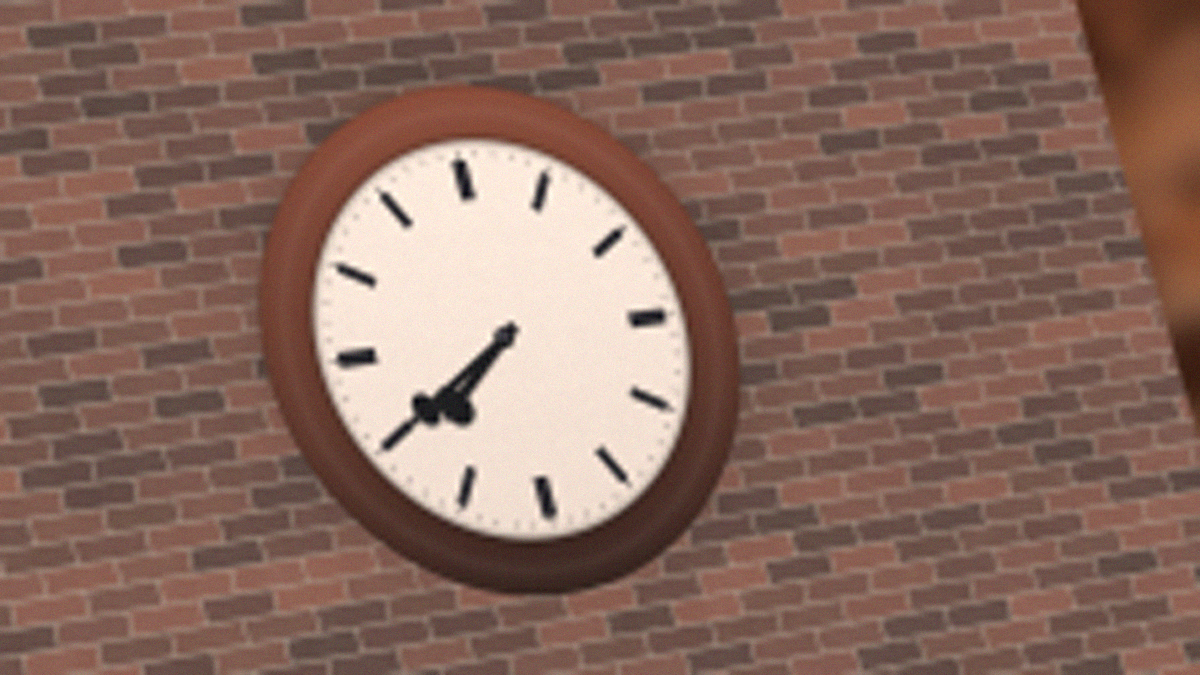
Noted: **7:40**
